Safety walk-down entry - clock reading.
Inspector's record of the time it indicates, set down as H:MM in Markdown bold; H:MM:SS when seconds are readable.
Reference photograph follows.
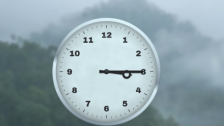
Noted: **3:15**
